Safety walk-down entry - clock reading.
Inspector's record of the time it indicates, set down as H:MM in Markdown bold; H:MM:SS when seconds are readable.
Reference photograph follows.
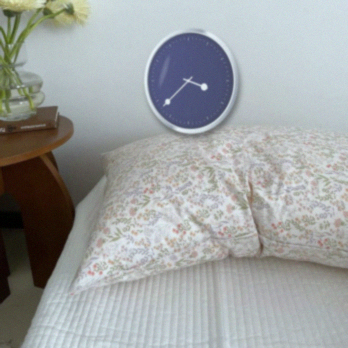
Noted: **3:38**
